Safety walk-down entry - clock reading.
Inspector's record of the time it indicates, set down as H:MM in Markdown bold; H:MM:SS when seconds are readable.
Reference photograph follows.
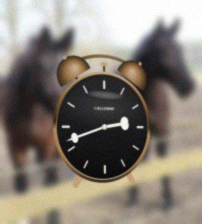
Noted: **2:42**
